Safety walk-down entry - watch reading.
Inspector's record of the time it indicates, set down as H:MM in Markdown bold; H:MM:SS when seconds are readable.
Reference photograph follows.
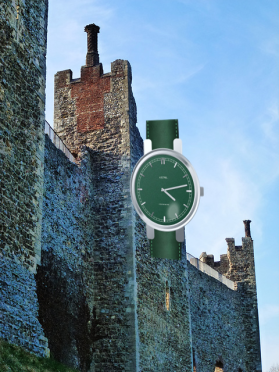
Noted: **4:13**
